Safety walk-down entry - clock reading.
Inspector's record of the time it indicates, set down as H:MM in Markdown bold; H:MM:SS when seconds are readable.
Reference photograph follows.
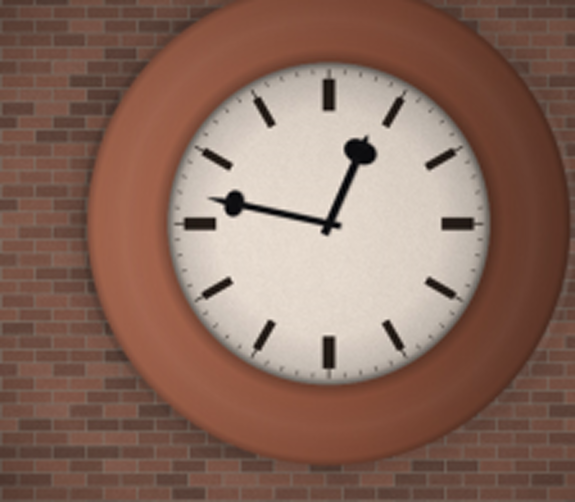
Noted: **12:47**
